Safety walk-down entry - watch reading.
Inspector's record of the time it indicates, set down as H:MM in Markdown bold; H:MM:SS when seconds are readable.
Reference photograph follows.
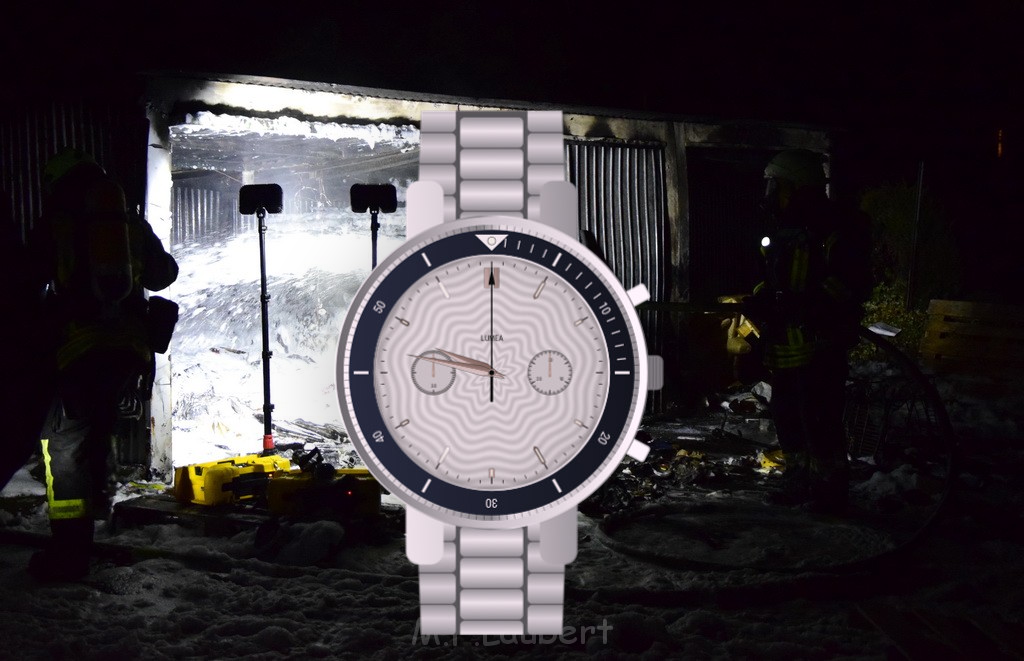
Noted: **9:47**
